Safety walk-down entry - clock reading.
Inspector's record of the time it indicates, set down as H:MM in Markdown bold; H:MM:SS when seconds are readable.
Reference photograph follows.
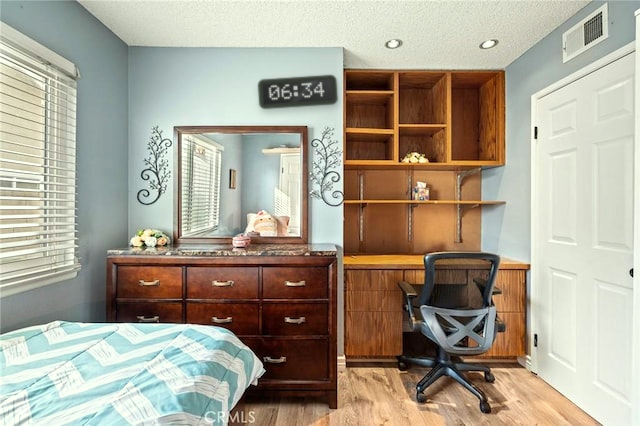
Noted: **6:34**
